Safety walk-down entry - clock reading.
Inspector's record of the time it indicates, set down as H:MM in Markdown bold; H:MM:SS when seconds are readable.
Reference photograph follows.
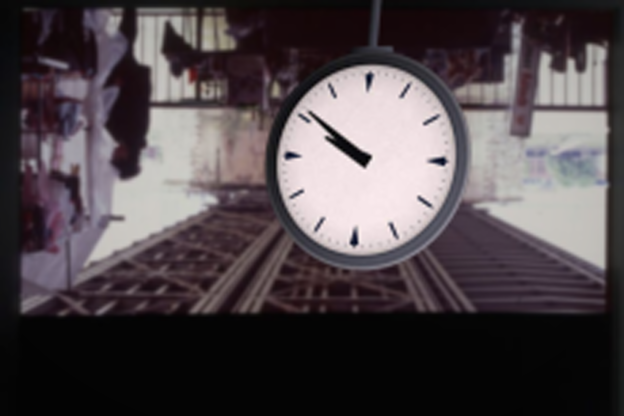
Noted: **9:51**
